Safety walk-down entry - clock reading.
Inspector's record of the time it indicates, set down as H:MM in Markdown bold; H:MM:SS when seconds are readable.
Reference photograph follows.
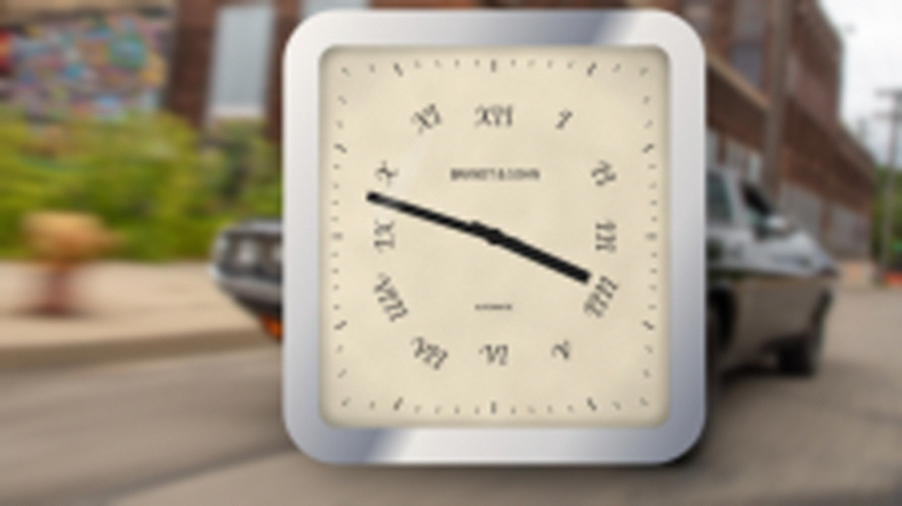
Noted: **3:48**
